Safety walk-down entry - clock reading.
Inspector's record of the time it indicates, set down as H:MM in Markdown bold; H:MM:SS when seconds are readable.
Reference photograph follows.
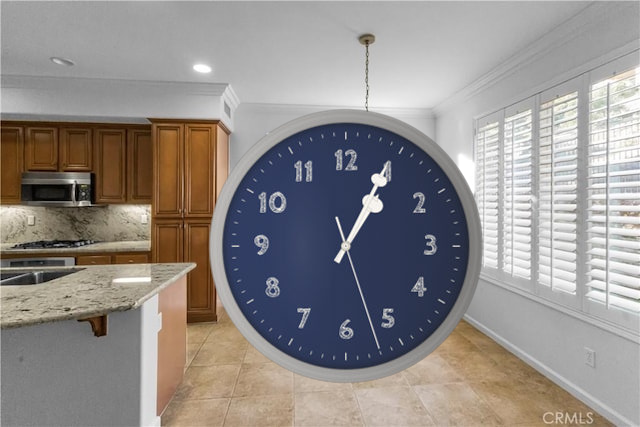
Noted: **1:04:27**
